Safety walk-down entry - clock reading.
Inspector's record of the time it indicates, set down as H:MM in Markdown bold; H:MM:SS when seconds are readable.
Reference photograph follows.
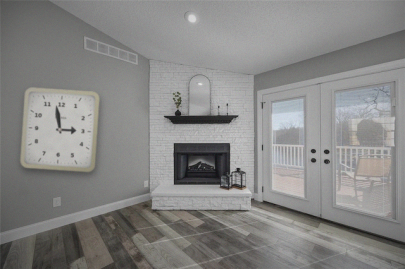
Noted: **2:58**
